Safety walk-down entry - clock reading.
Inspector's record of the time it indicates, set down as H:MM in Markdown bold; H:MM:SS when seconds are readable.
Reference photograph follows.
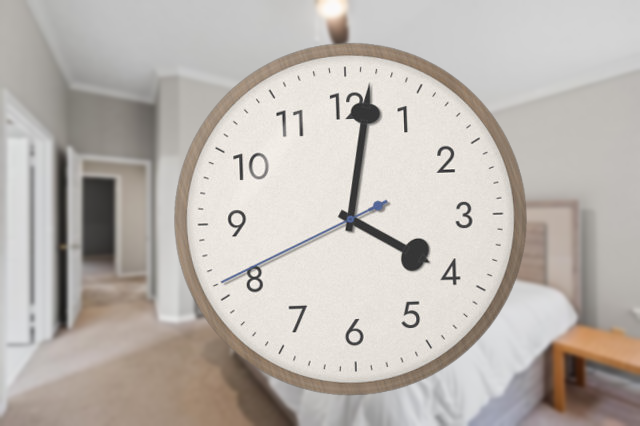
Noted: **4:01:41**
